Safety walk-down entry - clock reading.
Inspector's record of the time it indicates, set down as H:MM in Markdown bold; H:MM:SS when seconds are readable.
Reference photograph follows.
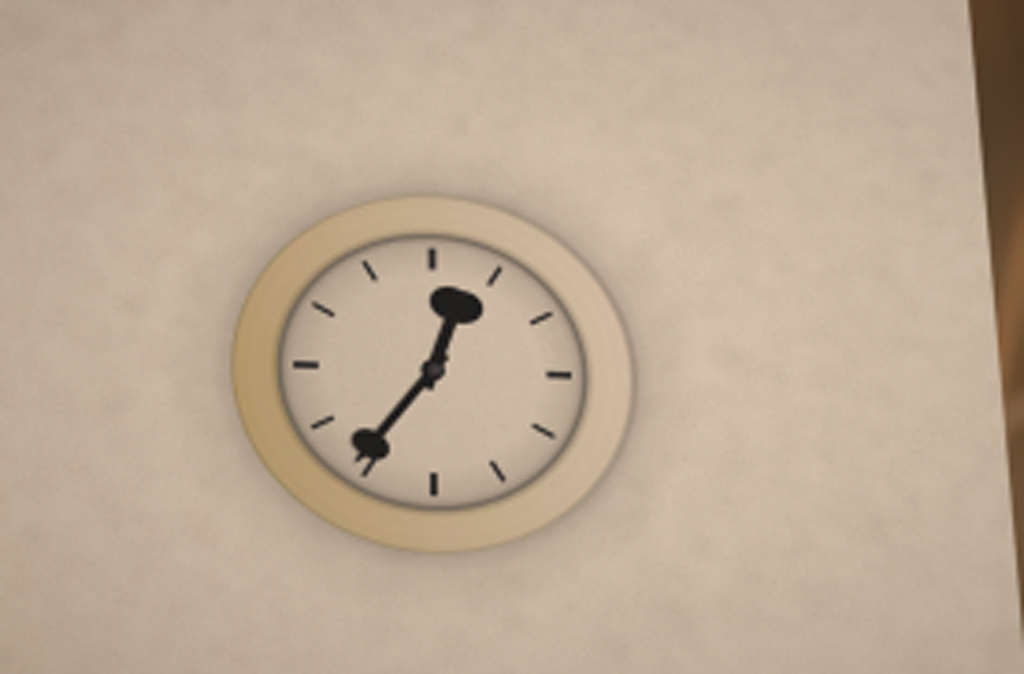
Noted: **12:36**
